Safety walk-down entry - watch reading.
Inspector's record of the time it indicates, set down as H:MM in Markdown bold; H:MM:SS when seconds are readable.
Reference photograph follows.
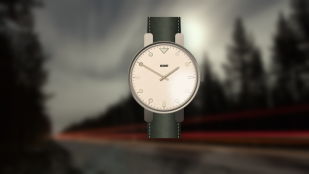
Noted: **1:50**
